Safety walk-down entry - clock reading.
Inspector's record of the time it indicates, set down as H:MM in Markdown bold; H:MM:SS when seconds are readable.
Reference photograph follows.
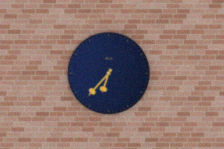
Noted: **6:37**
